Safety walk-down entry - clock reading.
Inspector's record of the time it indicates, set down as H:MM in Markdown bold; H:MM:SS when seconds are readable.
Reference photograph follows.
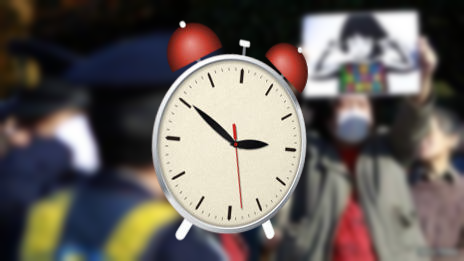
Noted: **2:50:28**
